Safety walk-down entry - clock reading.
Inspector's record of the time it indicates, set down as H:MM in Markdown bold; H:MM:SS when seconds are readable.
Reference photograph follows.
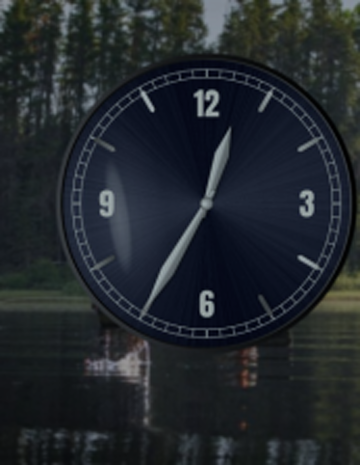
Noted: **12:35**
